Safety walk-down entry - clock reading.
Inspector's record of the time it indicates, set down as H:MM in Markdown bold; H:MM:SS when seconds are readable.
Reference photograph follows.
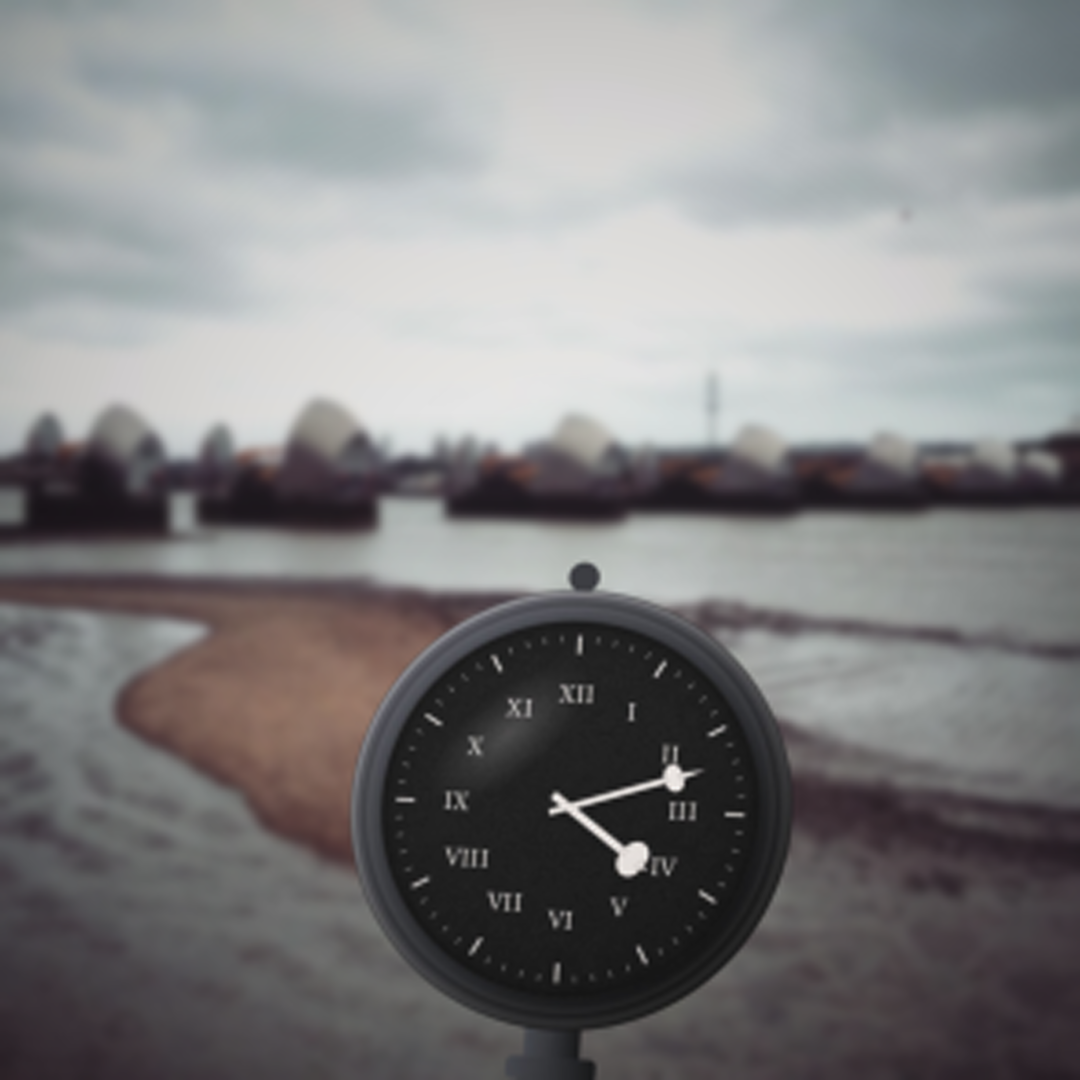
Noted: **4:12**
